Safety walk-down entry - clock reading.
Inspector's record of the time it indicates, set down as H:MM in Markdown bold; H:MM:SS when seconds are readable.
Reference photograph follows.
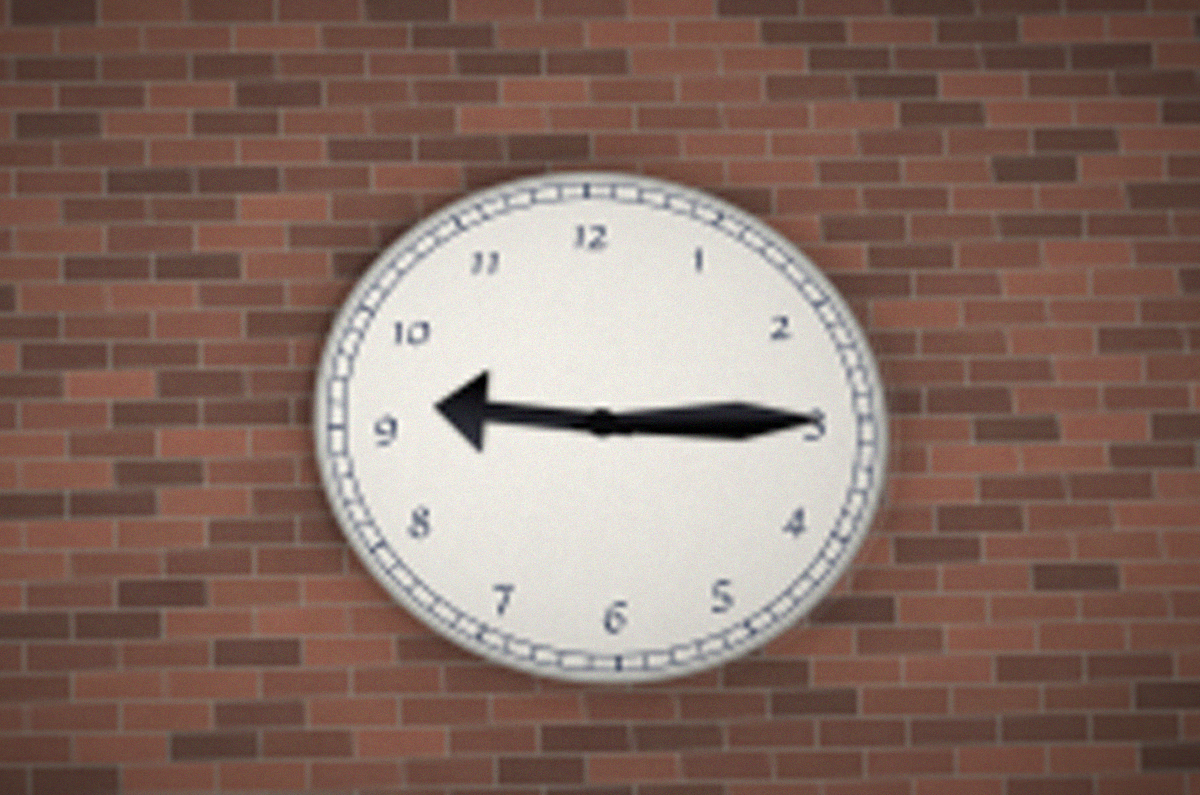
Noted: **9:15**
